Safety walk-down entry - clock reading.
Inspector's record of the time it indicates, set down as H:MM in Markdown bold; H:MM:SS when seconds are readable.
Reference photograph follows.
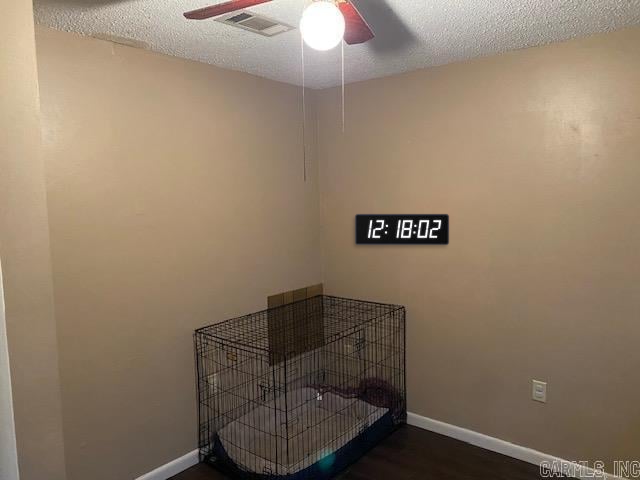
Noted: **12:18:02**
